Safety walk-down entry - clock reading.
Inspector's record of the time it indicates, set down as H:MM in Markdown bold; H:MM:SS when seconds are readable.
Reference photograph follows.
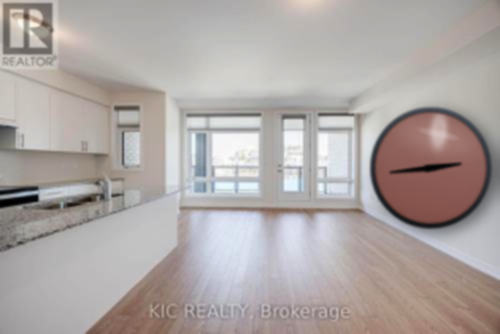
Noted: **2:44**
